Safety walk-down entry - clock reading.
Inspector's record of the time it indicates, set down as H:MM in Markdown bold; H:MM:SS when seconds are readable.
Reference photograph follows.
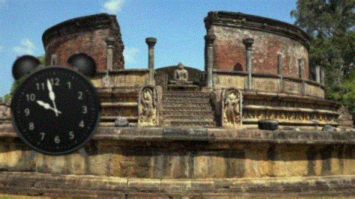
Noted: **9:58**
